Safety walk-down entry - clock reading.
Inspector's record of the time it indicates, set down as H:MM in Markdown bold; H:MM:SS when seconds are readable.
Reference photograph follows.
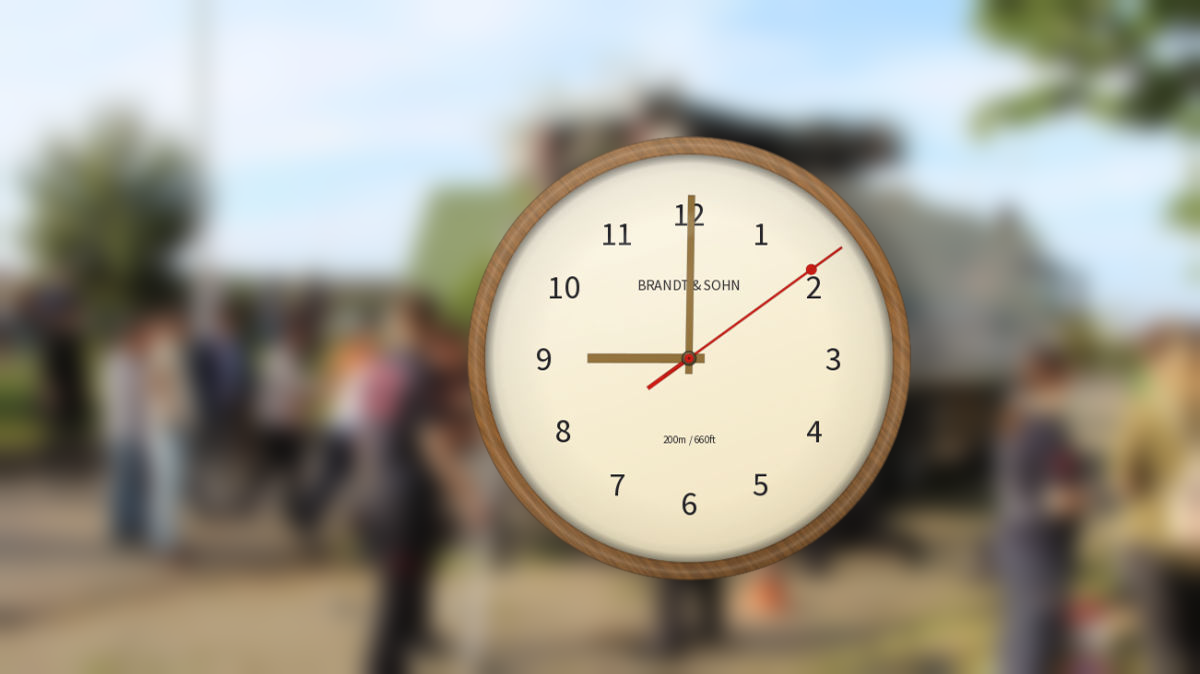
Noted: **9:00:09**
